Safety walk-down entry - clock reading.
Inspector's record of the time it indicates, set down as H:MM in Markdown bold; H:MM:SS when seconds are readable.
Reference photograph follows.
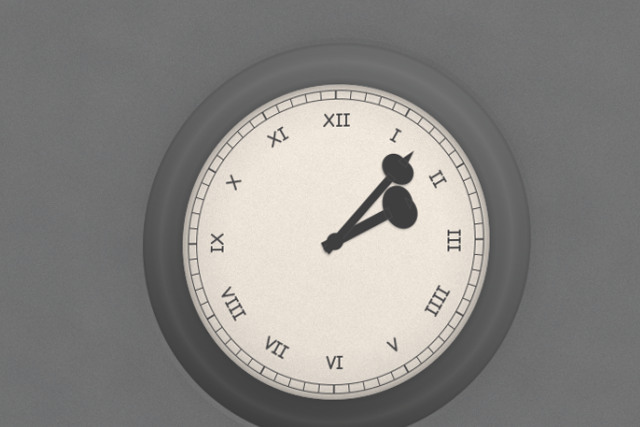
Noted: **2:07**
